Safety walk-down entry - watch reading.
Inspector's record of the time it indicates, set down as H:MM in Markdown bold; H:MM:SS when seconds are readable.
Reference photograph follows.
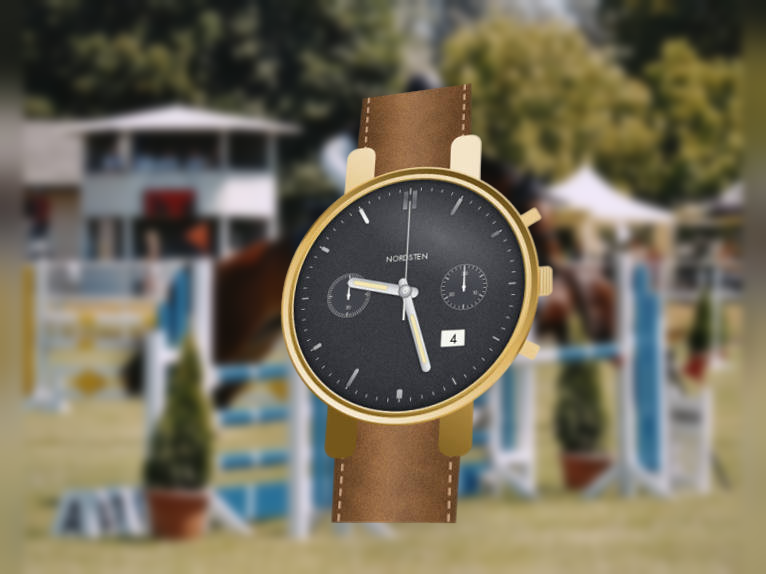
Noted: **9:27**
